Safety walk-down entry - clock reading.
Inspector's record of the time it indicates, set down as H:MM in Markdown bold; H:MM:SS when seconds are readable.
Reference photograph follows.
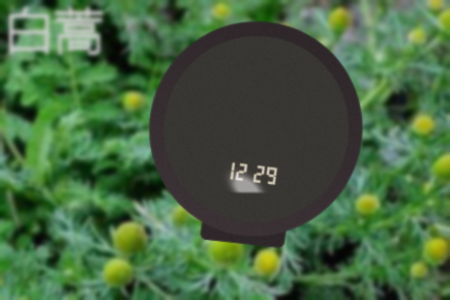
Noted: **12:29**
